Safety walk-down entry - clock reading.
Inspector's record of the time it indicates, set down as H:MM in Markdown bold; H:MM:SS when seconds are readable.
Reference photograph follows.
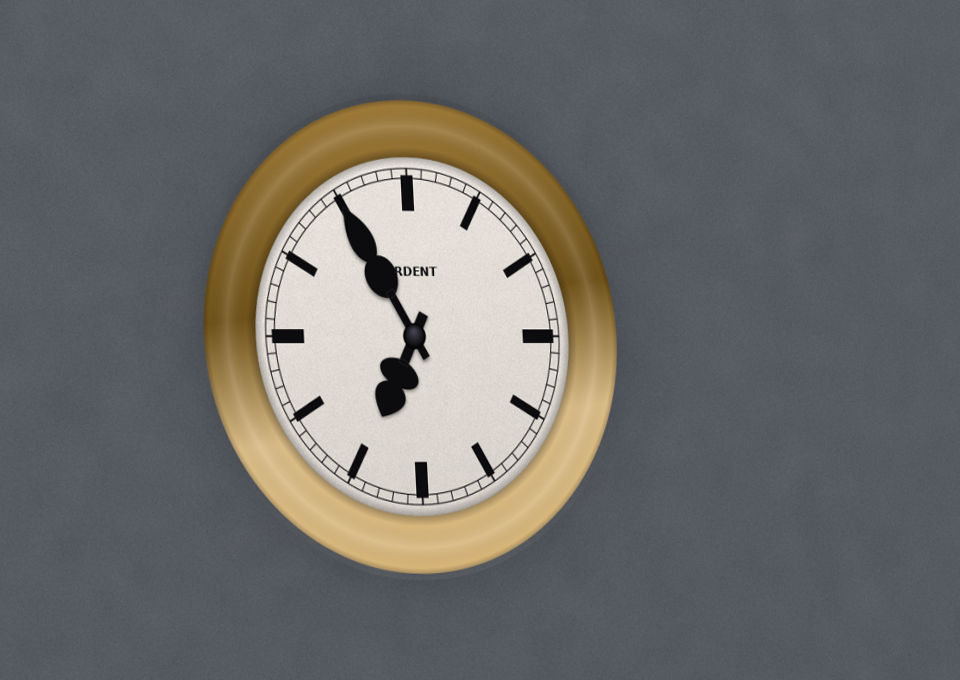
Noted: **6:55**
